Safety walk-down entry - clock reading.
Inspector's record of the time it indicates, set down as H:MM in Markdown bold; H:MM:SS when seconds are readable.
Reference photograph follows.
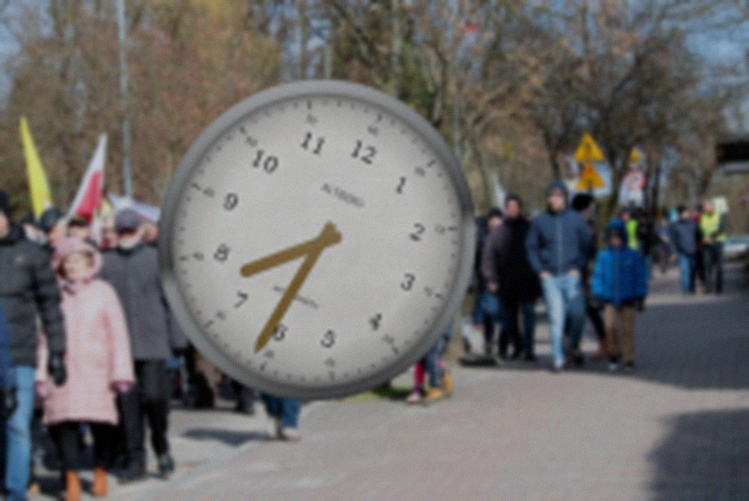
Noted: **7:31**
